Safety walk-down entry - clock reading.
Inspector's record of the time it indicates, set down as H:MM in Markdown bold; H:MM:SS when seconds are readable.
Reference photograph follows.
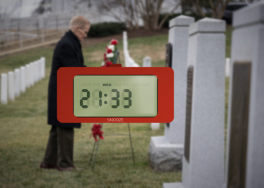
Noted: **21:33**
